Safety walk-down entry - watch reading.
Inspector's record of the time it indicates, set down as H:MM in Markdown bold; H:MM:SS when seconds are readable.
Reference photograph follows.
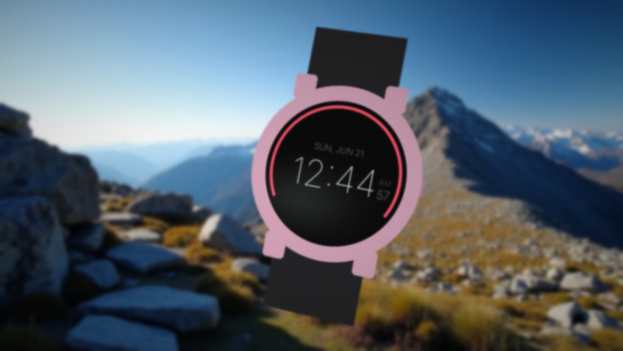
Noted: **12:44:57**
